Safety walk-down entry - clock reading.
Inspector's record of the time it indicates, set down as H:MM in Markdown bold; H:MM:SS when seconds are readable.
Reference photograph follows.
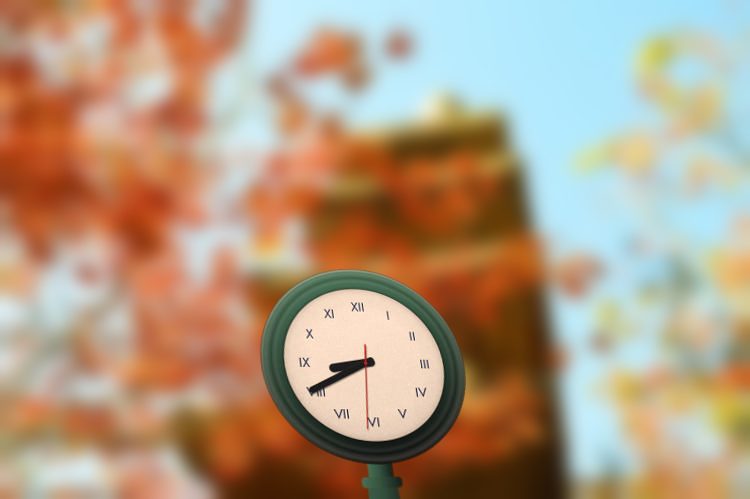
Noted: **8:40:31**
